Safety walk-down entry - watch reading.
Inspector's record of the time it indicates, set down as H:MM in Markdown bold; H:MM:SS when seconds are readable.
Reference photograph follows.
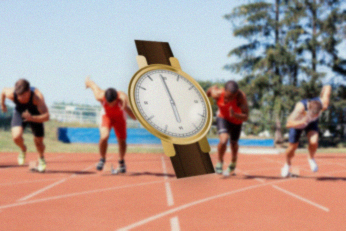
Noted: **5:59**
